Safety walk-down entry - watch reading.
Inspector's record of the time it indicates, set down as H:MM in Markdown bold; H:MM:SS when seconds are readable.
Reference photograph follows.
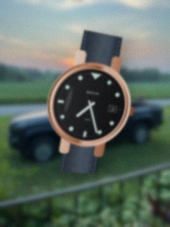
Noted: **7:26**
